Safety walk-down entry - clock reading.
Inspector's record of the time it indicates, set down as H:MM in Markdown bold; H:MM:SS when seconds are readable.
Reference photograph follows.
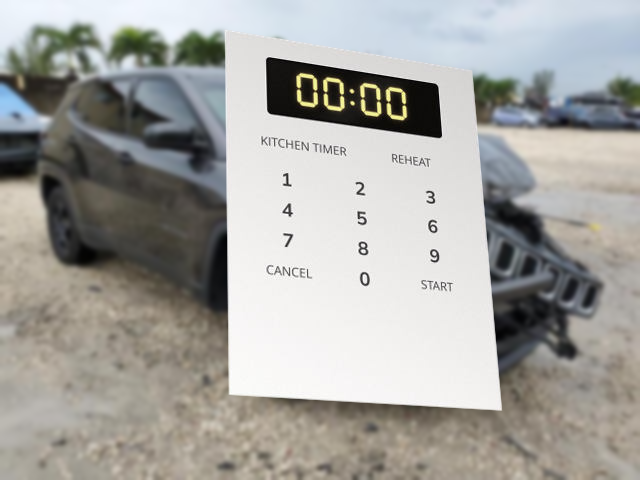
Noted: **0:00**
